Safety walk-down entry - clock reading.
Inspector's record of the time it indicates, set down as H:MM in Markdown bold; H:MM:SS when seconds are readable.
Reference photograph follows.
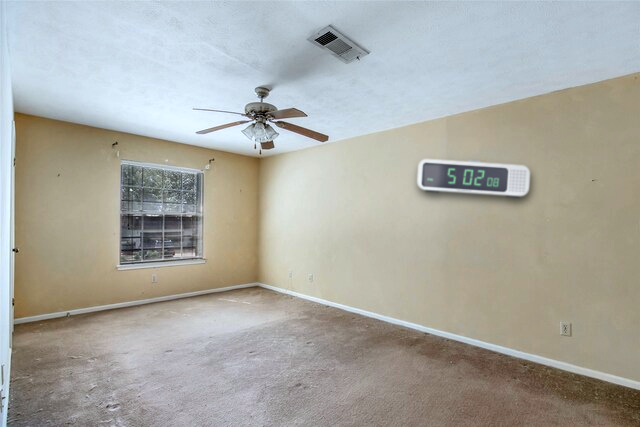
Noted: **5:02**
